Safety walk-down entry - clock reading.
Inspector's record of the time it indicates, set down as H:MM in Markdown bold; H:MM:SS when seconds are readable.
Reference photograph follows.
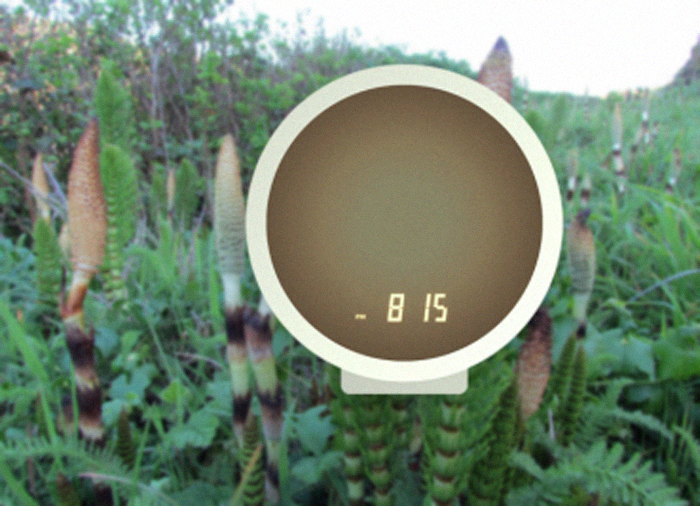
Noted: **8:15**
